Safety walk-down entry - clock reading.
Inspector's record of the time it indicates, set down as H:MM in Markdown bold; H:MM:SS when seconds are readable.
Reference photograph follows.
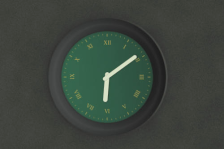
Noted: **6:09**
